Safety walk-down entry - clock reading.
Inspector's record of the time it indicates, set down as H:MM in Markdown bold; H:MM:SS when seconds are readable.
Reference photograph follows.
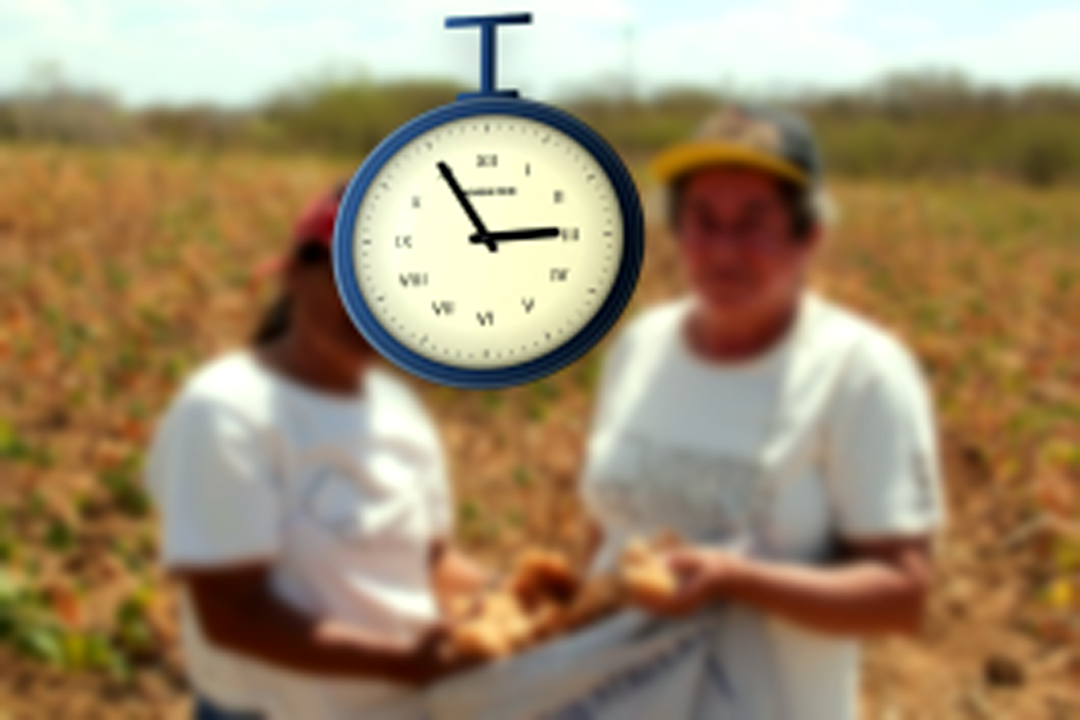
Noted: **2:55**
